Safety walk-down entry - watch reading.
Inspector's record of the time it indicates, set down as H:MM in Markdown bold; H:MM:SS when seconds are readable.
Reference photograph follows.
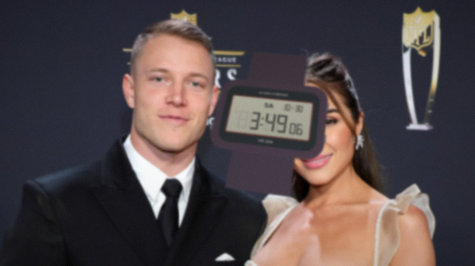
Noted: **3:49:06**
